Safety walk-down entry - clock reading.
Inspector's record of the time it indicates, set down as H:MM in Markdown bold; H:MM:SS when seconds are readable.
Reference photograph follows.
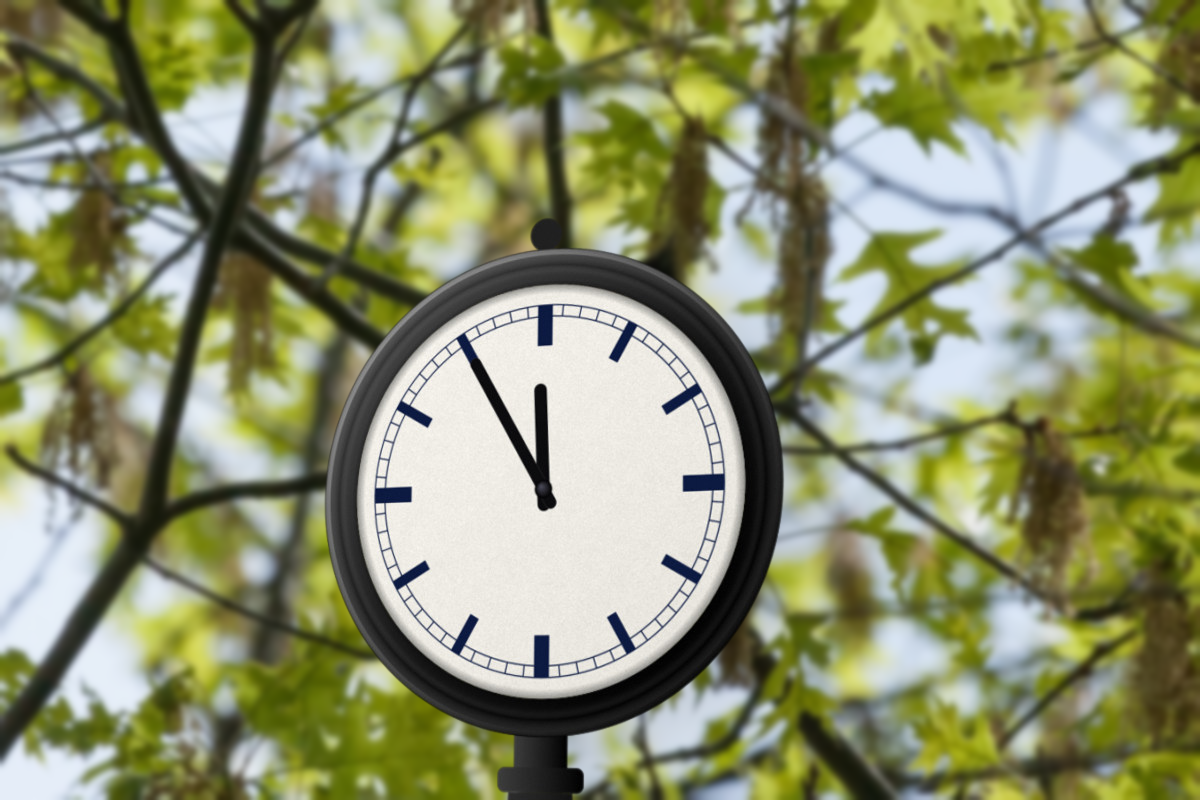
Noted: **11:55**
